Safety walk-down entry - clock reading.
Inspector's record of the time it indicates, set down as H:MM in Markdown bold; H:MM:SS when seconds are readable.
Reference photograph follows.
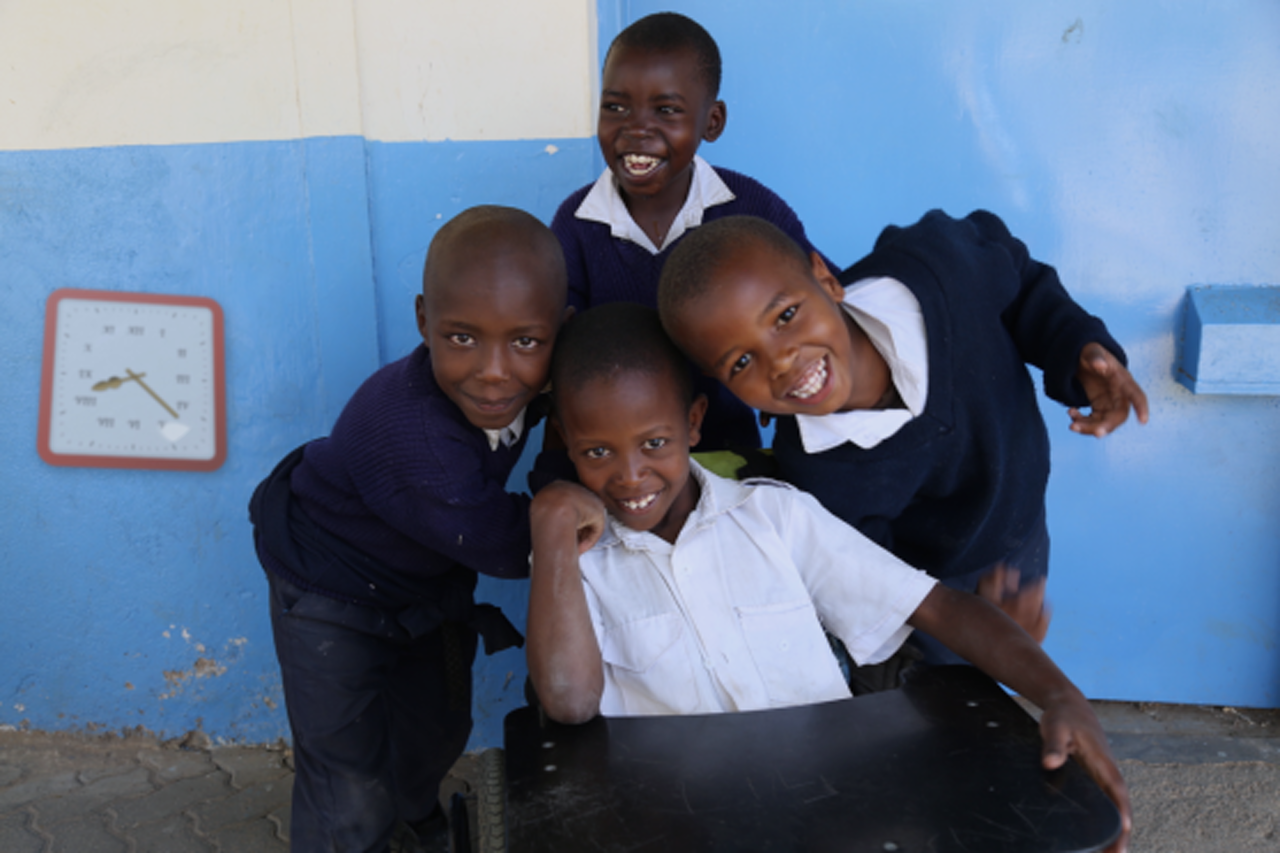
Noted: **8:22**
